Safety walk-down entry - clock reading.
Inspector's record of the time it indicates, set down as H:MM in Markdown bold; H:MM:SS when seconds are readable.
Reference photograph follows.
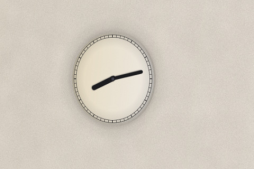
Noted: **8:13**
